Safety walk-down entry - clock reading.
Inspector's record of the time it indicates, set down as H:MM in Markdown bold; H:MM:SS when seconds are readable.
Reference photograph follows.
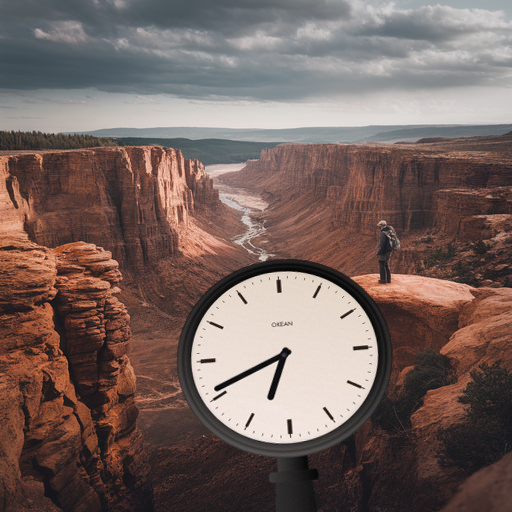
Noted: **6:41**
